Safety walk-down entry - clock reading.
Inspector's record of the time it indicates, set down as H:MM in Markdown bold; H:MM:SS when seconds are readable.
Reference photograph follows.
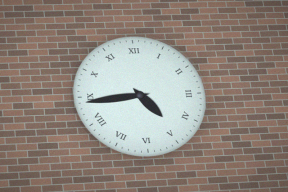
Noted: **4:44**
